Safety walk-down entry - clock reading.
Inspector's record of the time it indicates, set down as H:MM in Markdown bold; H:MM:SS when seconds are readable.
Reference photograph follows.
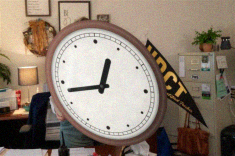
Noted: **12:43**
